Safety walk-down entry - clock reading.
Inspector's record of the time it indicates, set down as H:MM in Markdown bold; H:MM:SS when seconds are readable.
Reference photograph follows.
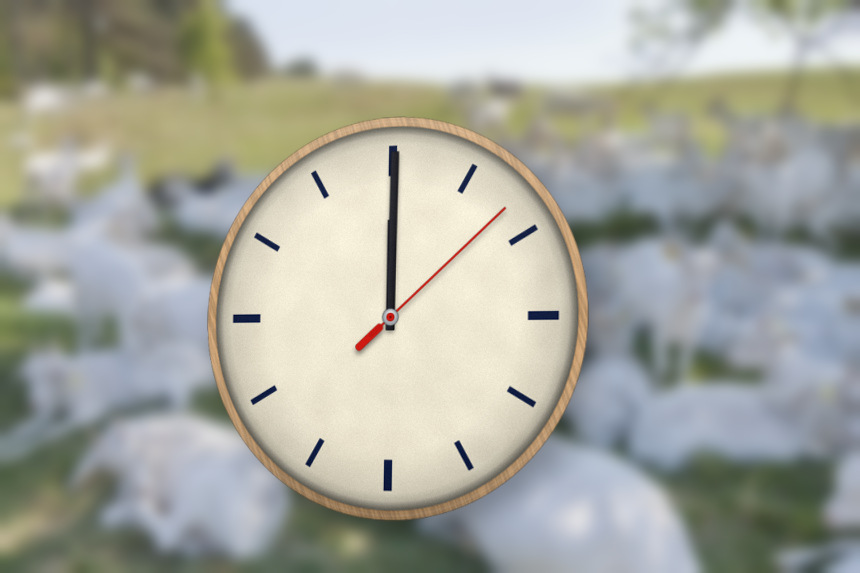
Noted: **12:00:08**
